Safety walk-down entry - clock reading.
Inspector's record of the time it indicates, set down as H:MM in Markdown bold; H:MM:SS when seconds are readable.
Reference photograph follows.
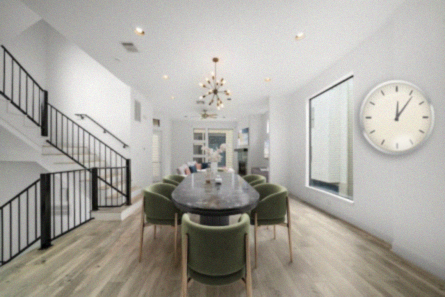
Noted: **12:06**
